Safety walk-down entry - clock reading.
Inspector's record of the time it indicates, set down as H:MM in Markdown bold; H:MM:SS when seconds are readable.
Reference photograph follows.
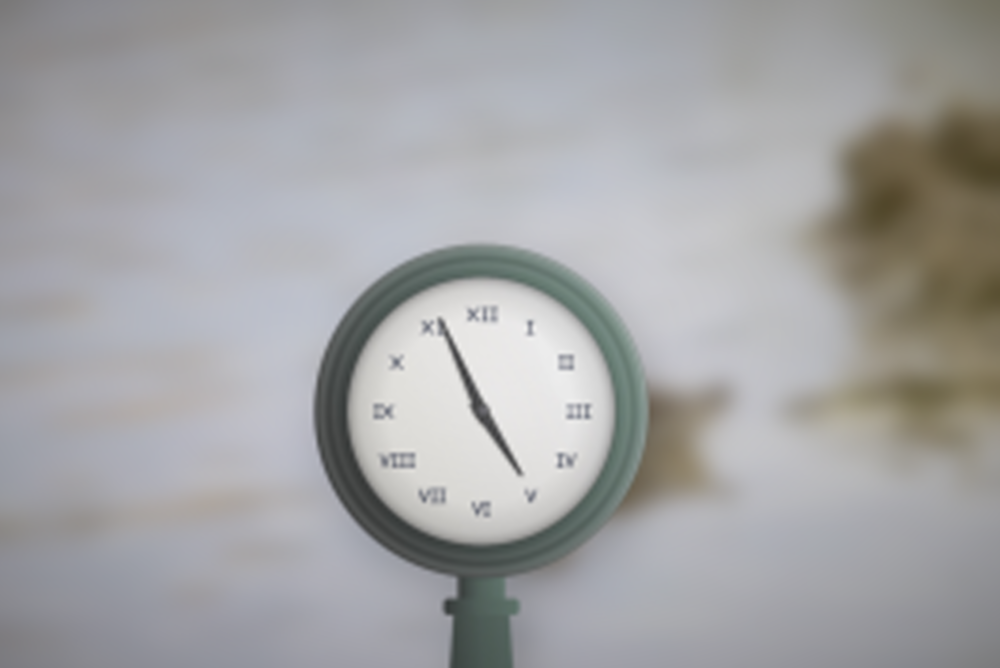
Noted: **4:56**
